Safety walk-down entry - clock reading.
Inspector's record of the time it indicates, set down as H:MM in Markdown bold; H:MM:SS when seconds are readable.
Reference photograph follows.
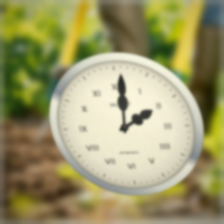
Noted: **2:01**
